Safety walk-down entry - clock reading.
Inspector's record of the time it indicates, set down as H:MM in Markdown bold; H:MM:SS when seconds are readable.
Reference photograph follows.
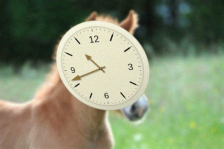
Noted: **10:42**
